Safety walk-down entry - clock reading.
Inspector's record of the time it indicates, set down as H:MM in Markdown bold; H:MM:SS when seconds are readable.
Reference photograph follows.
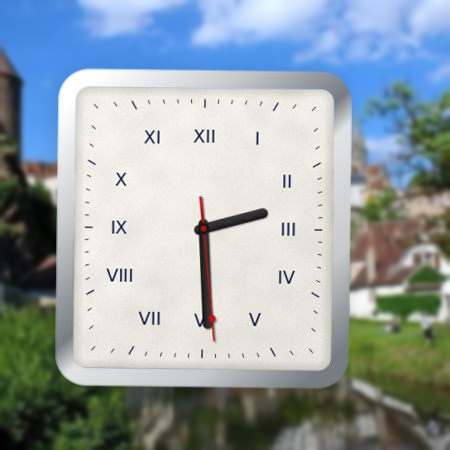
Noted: **2:29:29**
